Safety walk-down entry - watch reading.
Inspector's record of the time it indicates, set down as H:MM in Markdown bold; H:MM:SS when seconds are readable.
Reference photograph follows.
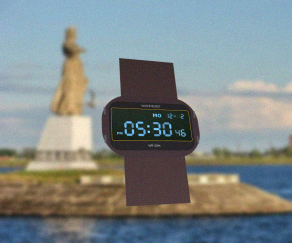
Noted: **5:30:46**
